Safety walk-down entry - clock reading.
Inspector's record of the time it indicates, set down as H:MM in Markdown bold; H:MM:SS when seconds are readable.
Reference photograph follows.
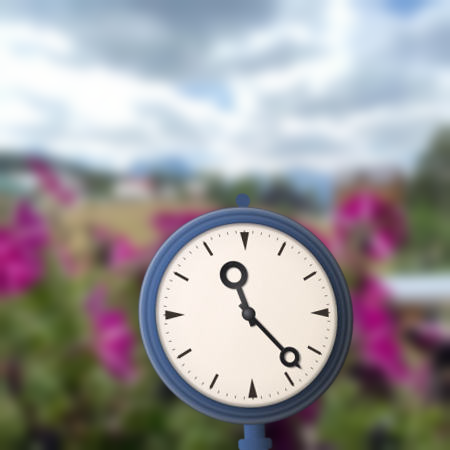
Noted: **11:23**
